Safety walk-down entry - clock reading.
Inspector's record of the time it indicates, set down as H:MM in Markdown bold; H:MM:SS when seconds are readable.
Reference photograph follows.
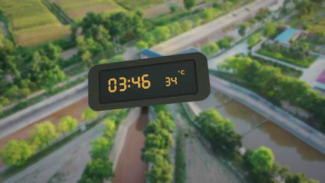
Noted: **3:46**
